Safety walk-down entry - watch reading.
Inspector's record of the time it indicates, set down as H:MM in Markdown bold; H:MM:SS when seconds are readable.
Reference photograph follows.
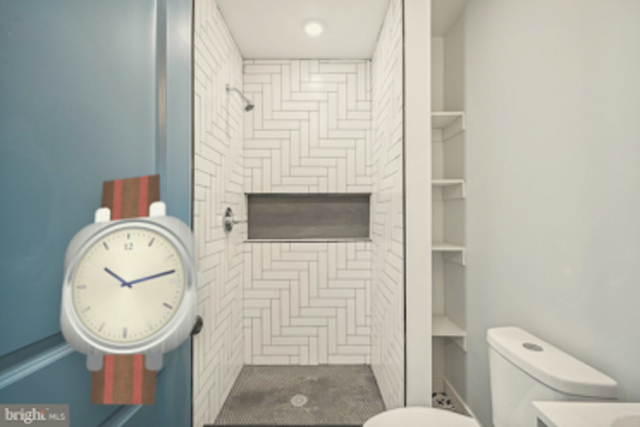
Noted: **10:13**
